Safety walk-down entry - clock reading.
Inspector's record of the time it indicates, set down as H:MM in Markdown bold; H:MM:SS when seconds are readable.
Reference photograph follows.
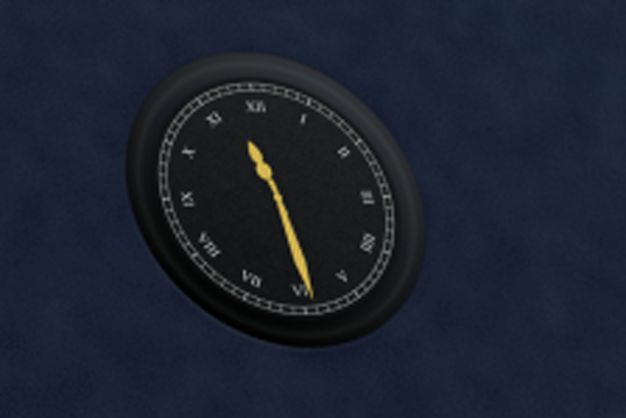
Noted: **11:29**
